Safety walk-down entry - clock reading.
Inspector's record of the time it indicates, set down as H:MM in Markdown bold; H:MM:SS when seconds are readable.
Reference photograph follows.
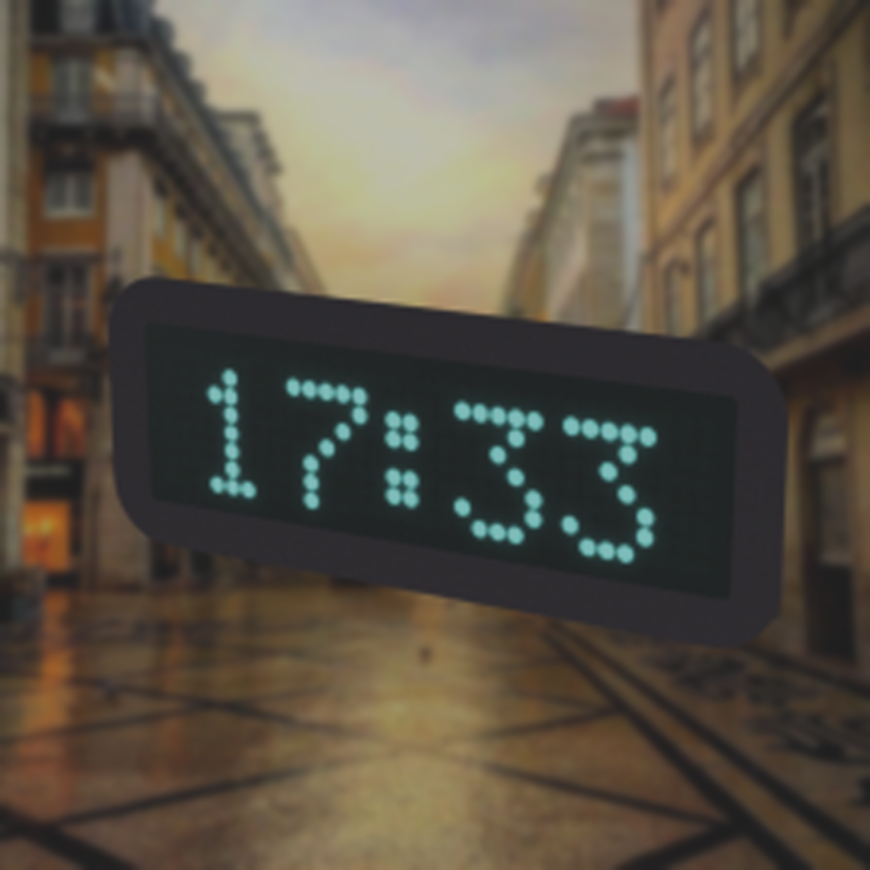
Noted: **17:33**
